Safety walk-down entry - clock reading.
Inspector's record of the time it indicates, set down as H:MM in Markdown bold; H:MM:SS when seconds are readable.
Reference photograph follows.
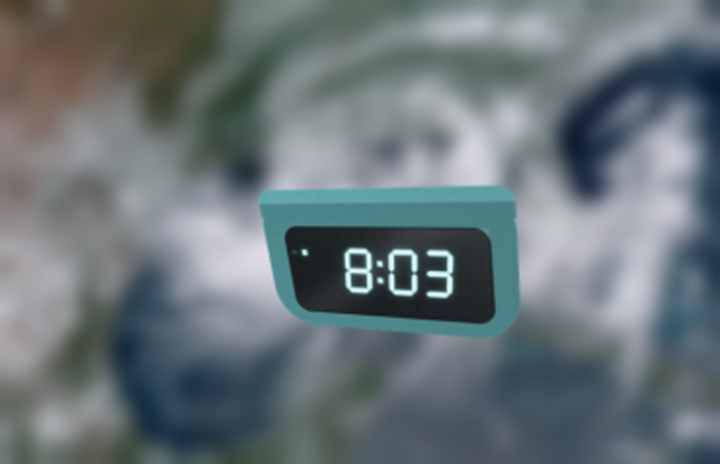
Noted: **8:03**
